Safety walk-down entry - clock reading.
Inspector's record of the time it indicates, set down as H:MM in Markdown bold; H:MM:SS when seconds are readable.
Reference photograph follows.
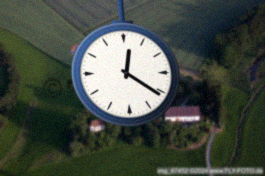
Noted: **12:21**
